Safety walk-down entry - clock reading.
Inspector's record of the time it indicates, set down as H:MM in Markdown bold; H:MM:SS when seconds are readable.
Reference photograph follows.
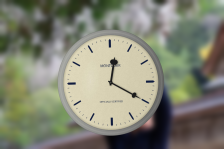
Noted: **12:20**
